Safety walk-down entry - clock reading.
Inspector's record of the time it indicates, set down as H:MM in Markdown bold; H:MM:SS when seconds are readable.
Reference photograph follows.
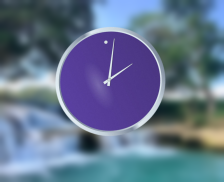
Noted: **2:02**
